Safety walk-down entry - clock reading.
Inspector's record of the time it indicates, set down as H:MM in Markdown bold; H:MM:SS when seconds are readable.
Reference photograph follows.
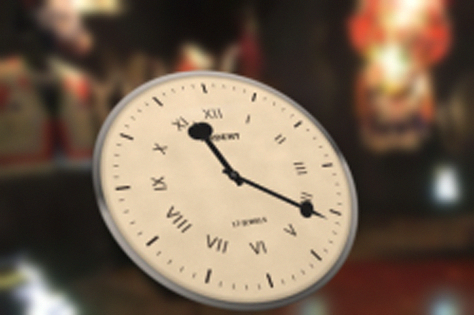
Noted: **11:21**
